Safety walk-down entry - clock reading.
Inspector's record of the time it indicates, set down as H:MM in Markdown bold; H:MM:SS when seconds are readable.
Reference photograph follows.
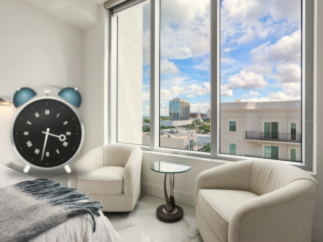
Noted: **3:32**
